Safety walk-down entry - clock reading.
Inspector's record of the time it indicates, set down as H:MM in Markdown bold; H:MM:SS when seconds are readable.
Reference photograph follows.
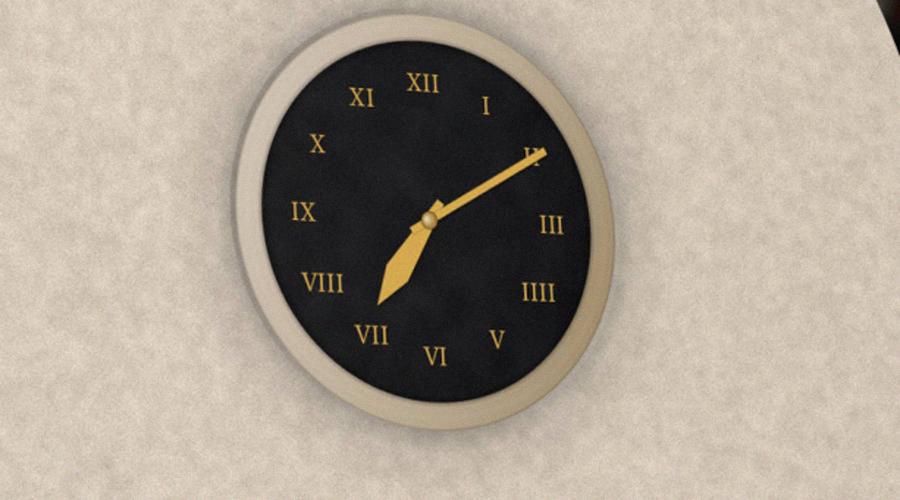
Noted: **7:10**
